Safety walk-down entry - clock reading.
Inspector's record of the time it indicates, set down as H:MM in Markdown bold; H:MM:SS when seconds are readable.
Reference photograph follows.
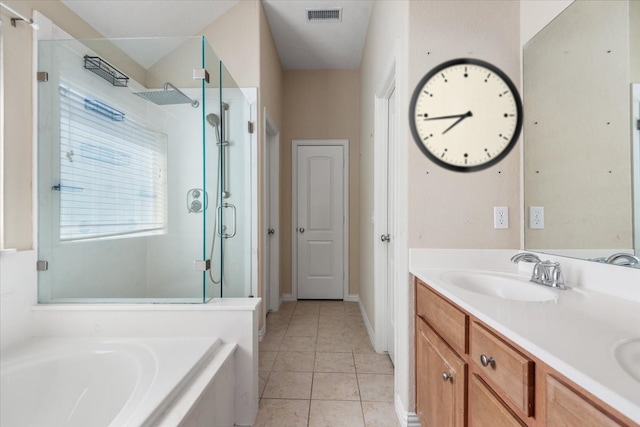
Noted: **7:44**
